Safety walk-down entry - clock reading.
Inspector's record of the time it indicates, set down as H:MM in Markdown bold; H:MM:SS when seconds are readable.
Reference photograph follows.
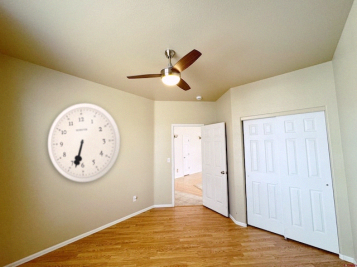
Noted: **6:33**
